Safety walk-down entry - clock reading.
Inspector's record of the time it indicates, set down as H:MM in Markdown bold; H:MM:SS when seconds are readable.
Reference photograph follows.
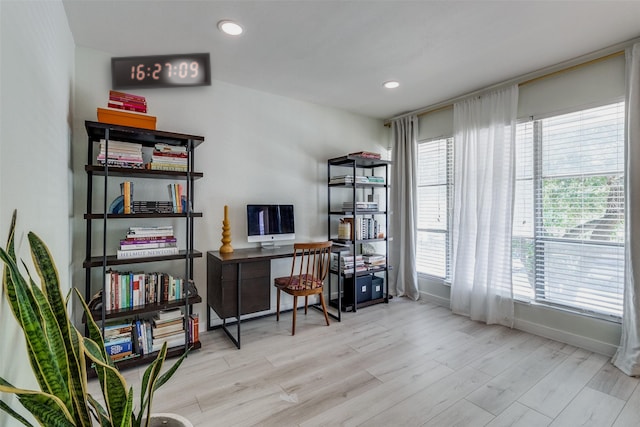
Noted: **16:27:09**
